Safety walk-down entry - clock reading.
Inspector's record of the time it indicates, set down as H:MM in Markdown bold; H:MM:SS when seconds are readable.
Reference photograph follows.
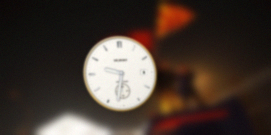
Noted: **9:32**
